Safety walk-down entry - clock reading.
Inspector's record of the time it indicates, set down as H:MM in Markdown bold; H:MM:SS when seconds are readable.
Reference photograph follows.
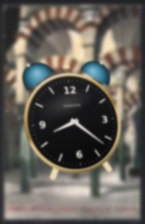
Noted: **8:22**
